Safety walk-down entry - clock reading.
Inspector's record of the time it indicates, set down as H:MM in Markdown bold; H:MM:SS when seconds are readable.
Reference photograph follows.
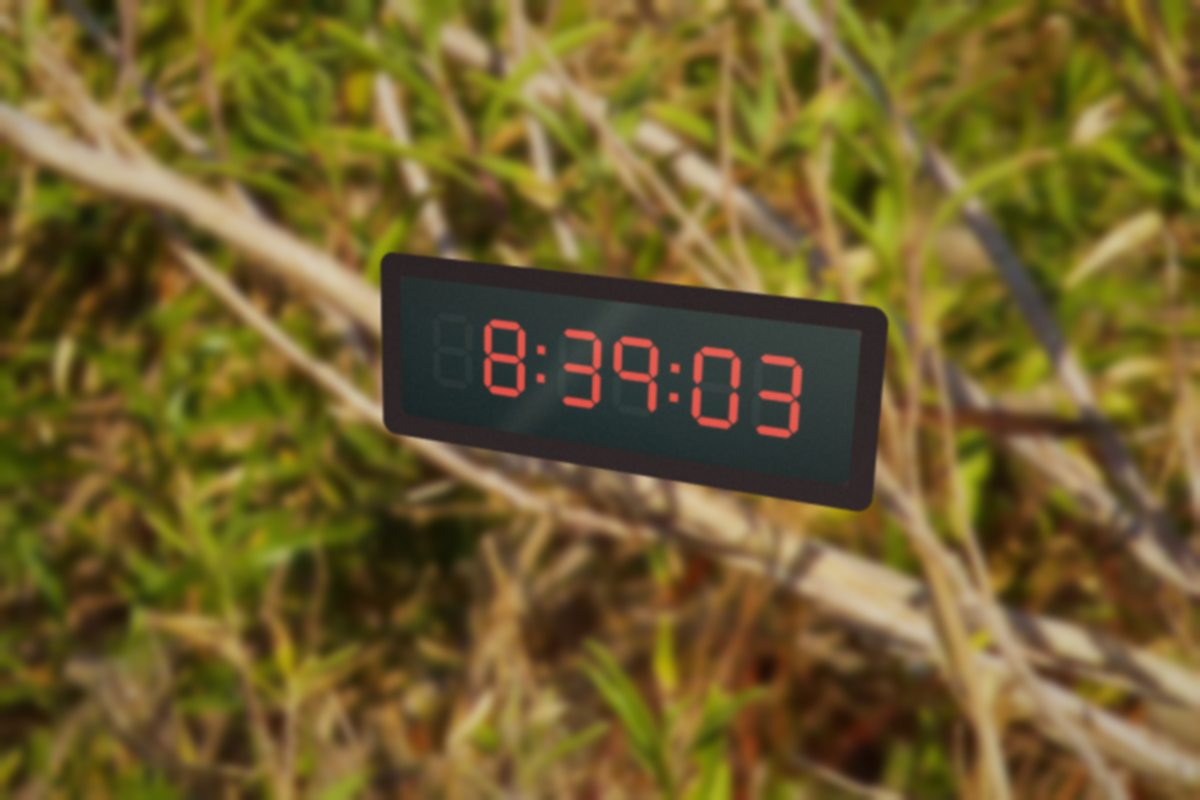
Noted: **8:39:03**
